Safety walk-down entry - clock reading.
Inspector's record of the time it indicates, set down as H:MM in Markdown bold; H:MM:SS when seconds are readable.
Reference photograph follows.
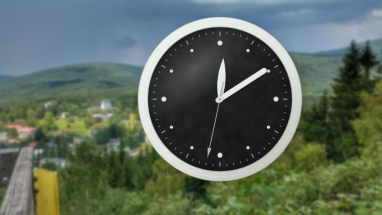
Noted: **12:09:32**
